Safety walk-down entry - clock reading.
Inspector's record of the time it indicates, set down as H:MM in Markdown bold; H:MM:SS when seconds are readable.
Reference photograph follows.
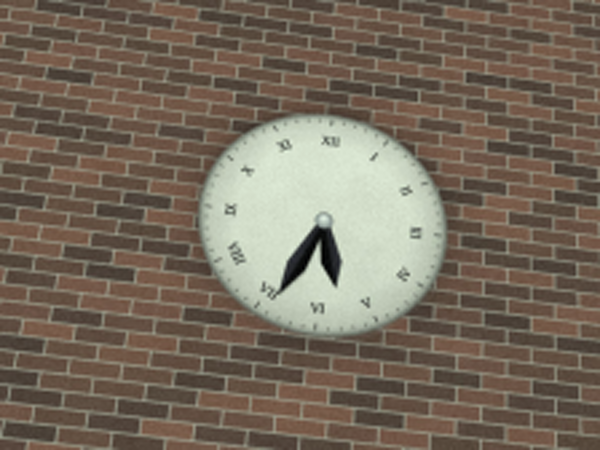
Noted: **5:34**
